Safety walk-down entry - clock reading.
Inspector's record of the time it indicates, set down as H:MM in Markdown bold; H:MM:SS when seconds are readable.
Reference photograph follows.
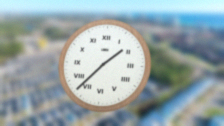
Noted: **1:37**
